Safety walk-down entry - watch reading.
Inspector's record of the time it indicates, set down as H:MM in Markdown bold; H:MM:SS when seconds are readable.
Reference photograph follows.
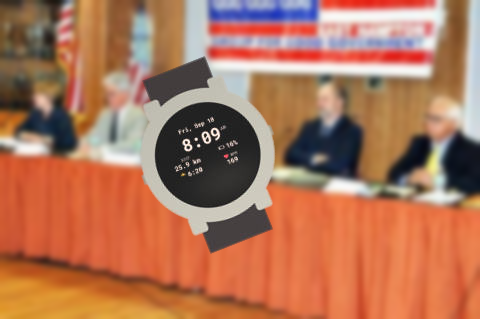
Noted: **8:09**
